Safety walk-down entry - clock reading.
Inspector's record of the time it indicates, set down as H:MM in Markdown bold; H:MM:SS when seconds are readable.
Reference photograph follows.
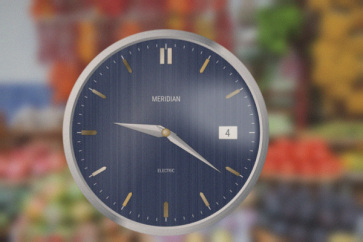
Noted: **9:21**
